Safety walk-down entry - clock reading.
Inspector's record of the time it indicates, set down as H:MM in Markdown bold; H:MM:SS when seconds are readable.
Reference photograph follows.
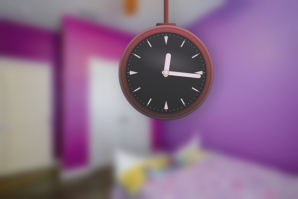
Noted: **12:16**
